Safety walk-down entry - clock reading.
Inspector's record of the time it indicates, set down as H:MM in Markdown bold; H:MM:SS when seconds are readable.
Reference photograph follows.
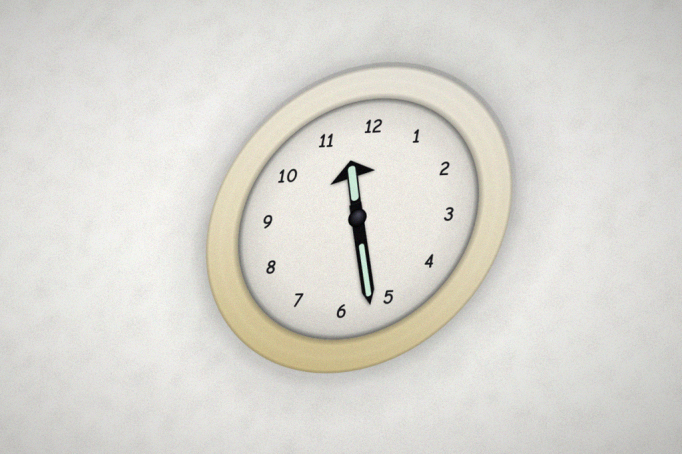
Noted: **11:27**
